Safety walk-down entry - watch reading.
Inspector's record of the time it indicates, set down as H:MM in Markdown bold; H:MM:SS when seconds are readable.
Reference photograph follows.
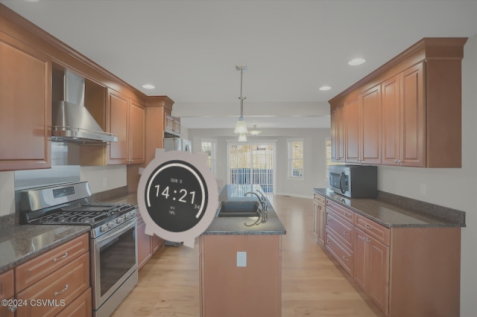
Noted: **14:21**
